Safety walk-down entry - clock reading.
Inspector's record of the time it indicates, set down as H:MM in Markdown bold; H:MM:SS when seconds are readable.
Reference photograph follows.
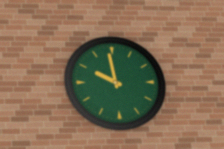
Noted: **9:59**
